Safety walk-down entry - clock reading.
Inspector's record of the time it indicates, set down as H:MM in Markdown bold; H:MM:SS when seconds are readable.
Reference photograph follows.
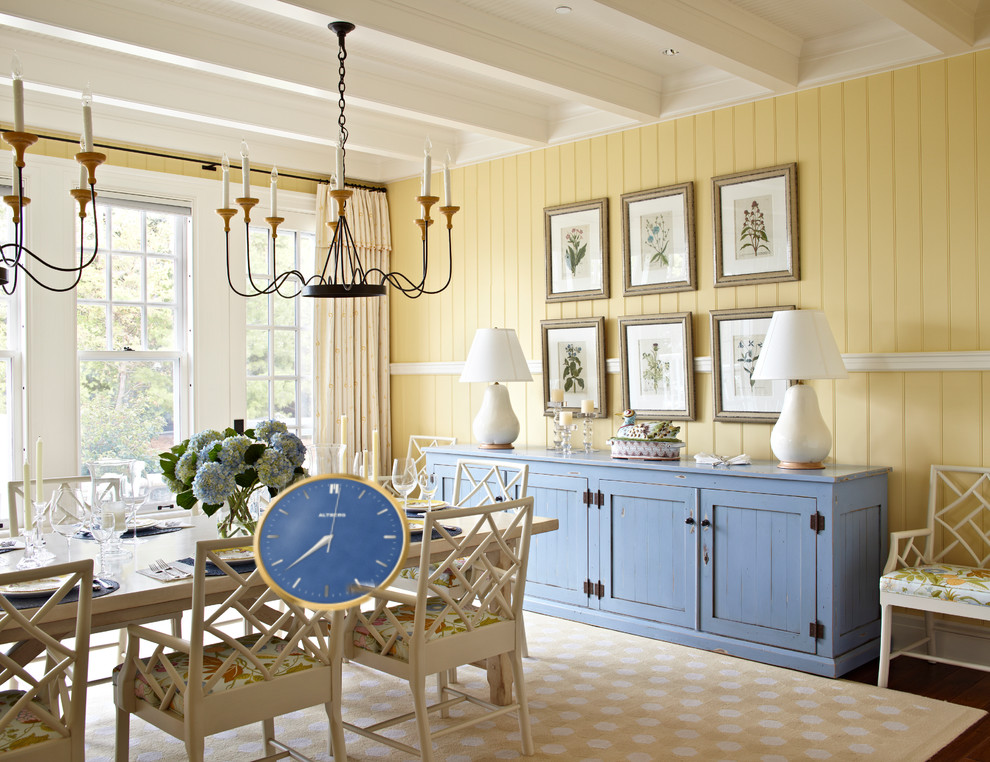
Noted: **7:38:01**
